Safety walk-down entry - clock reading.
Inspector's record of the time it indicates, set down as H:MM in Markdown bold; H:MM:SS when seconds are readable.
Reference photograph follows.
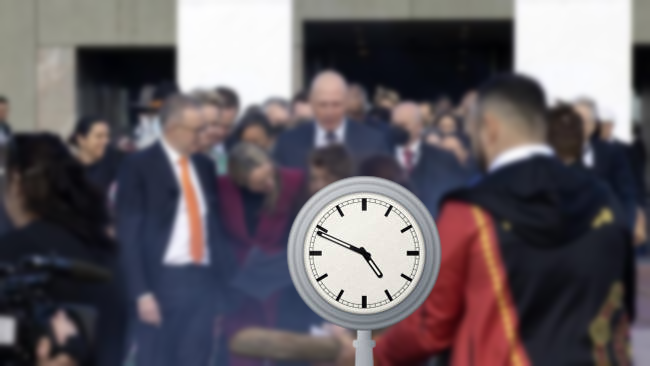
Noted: **4:49**
